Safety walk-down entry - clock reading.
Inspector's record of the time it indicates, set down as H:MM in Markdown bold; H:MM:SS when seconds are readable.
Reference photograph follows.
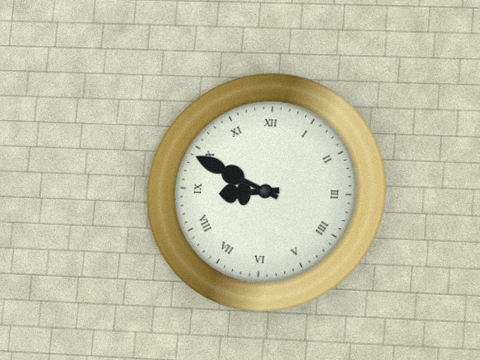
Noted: **8:49**
